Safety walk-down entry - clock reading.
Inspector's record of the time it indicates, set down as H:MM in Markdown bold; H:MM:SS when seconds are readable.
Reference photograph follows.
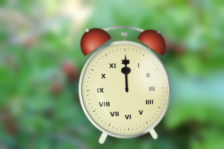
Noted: **12:00**
